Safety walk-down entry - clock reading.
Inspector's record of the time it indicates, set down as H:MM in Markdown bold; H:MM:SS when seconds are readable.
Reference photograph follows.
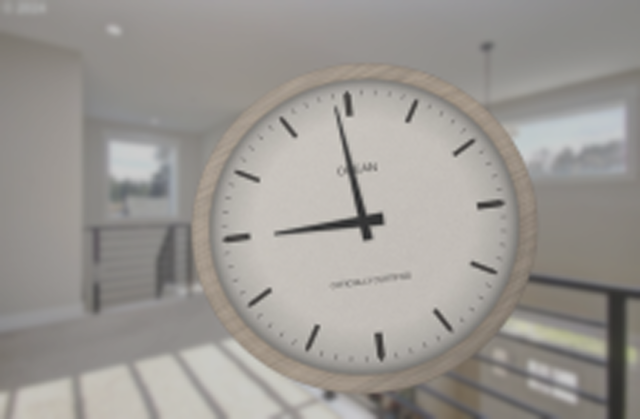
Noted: **8:59**
